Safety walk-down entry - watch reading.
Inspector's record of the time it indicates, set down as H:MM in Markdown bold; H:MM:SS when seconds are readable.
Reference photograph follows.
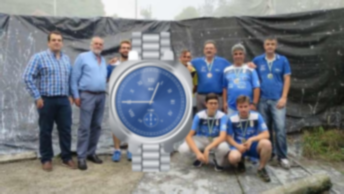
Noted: **12:45**
